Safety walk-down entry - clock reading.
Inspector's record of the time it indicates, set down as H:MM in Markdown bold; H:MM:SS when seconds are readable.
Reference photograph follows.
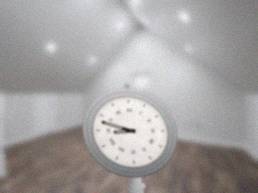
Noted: **8:48**
